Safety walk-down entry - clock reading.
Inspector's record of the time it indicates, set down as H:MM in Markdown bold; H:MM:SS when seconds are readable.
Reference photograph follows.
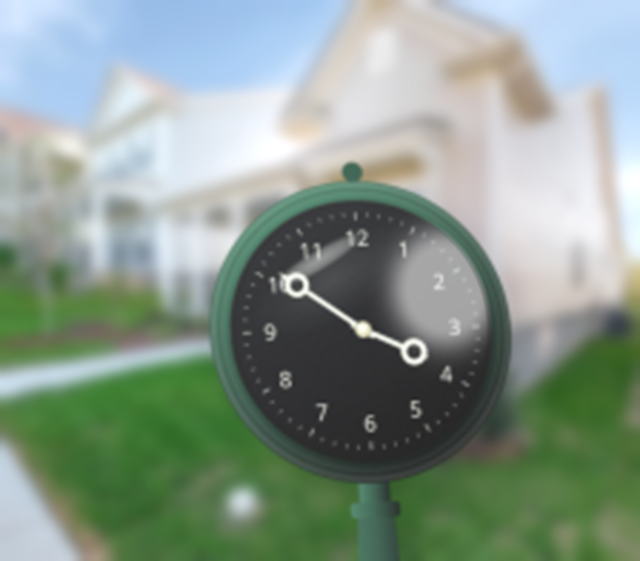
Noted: **3:51**
